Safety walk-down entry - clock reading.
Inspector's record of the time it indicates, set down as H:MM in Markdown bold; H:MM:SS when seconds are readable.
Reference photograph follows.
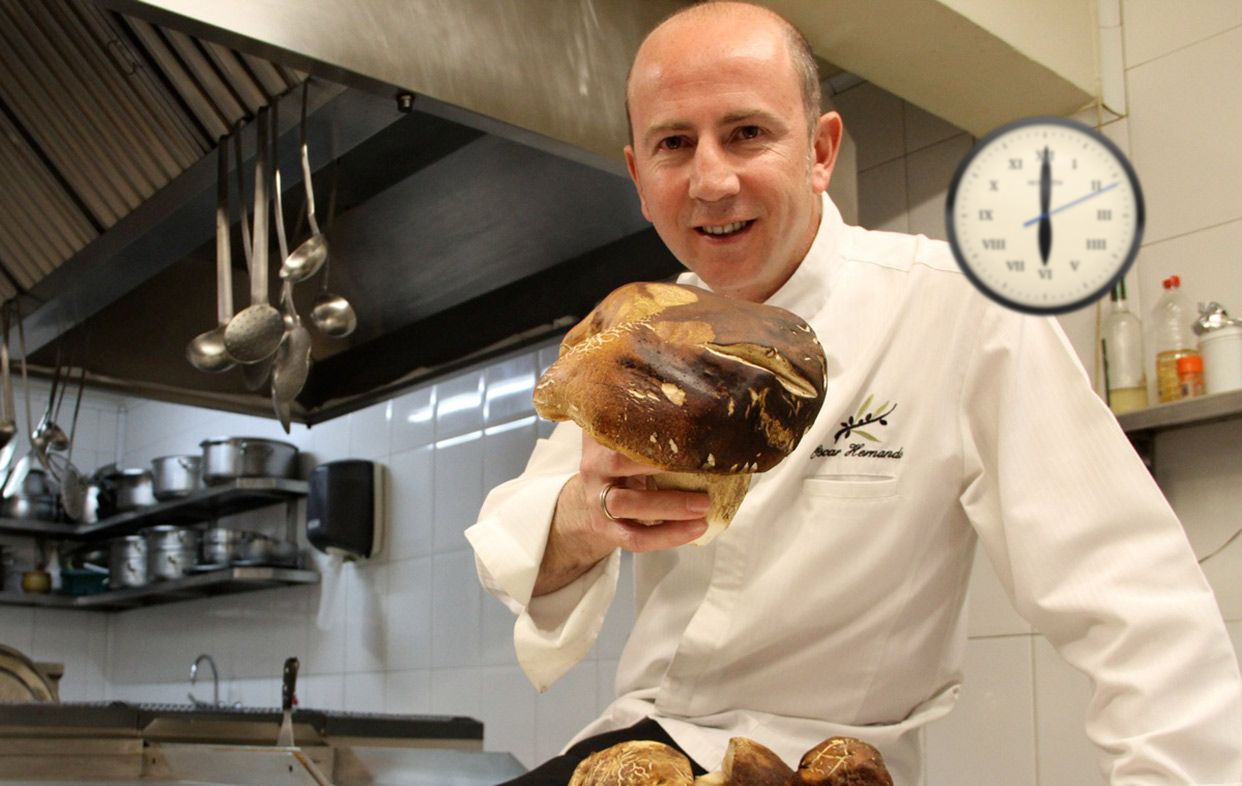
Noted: **6:00:11**
